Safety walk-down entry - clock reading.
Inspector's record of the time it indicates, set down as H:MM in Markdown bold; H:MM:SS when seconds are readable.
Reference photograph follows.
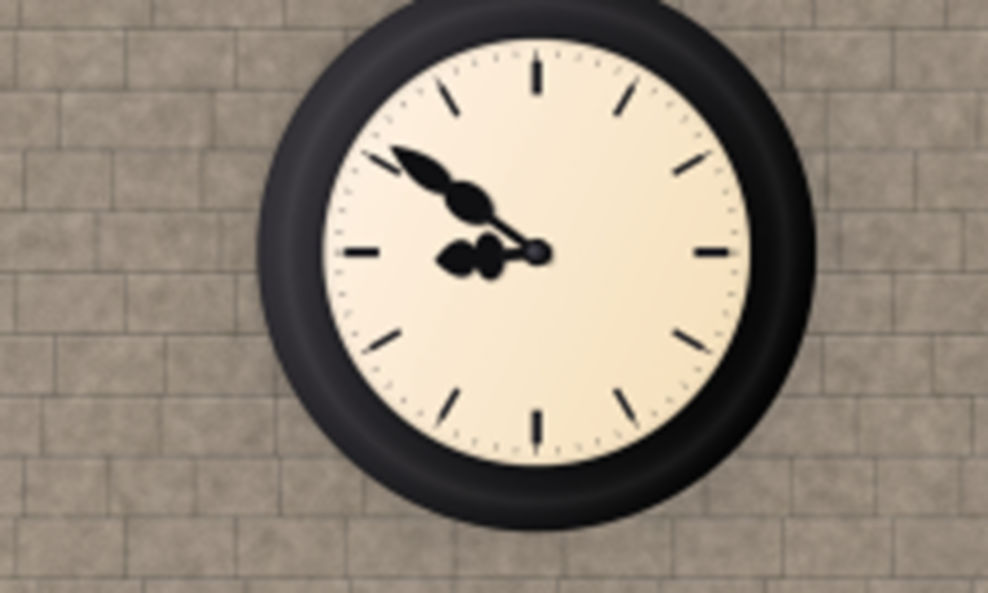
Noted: **8:51**
